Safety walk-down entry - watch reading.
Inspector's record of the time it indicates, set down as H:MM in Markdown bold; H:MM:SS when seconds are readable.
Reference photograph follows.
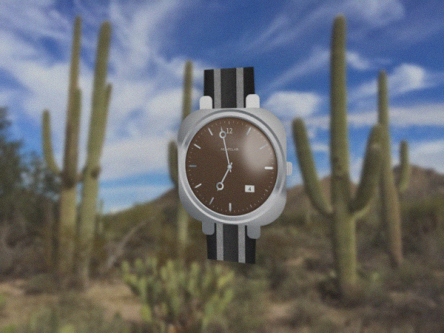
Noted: **6:58**
